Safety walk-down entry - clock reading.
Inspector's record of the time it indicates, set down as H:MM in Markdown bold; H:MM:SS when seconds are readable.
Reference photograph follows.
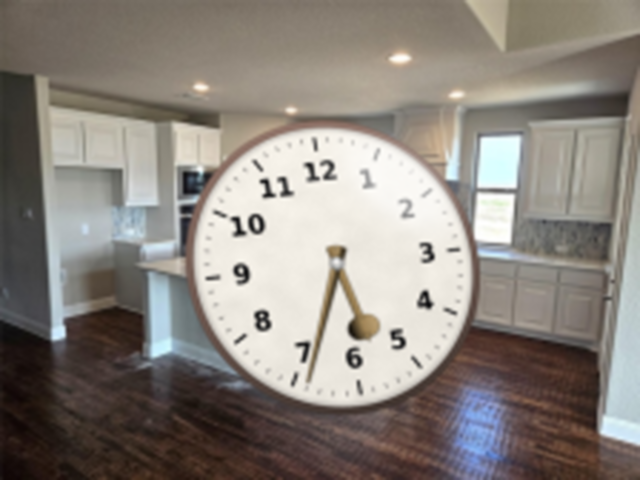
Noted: **5:34**
